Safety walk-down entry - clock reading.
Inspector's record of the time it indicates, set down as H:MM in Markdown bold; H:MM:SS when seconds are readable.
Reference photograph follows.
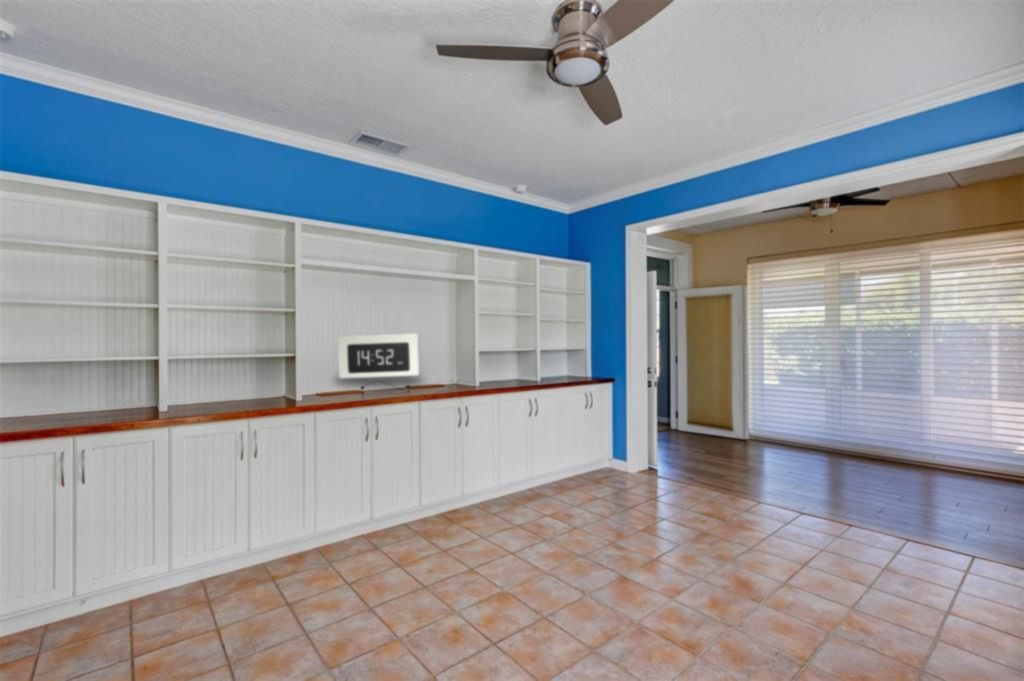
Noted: **14:52**
